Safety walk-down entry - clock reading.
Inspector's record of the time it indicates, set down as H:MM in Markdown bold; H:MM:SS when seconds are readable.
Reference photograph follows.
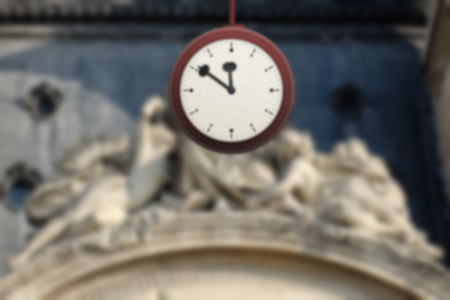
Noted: **11:51**
